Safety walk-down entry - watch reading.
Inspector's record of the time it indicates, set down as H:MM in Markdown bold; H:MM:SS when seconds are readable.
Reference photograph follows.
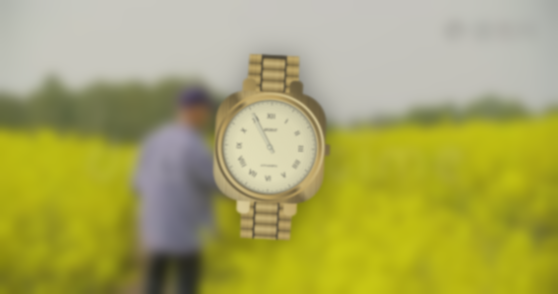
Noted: **10:55**
